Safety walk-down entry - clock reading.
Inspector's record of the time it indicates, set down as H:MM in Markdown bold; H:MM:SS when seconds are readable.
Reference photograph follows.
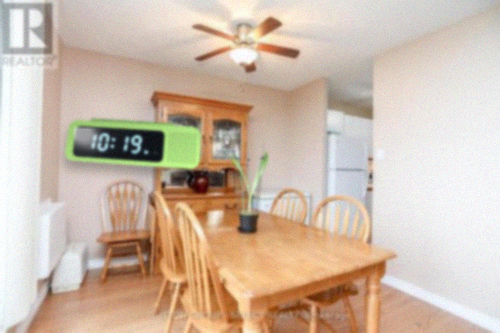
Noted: **10:19**
